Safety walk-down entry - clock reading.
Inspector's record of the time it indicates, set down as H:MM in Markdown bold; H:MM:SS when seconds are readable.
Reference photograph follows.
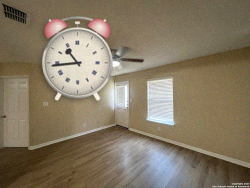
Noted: **10:44**
